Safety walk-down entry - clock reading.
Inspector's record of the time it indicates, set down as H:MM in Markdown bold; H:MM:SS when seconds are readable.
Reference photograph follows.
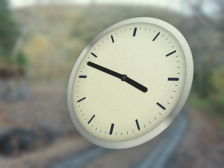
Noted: **3:48**
